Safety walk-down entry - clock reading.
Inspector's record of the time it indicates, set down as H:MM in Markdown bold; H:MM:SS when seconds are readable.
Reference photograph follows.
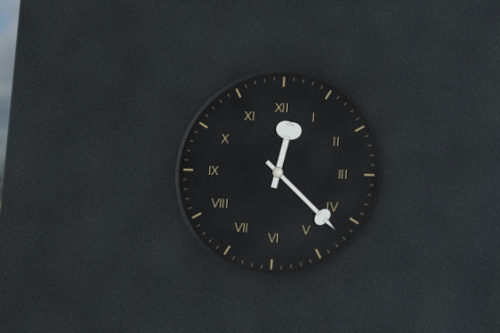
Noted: **12:22**
